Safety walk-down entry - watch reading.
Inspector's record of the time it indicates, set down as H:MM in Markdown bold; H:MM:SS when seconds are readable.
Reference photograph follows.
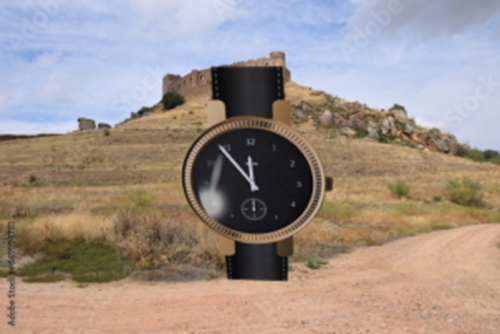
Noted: **11:54**
